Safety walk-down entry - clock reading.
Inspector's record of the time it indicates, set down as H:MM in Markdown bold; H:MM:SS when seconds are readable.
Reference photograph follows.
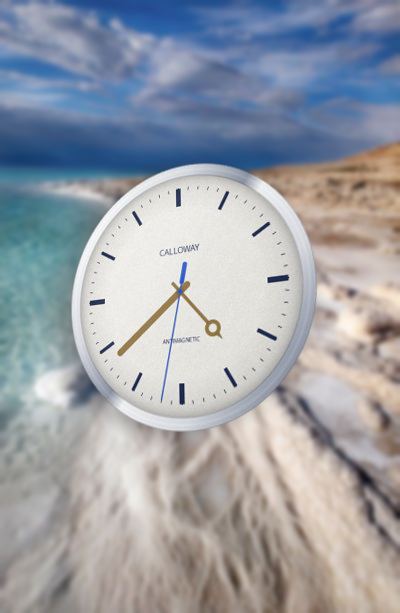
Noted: **4:38:32**
